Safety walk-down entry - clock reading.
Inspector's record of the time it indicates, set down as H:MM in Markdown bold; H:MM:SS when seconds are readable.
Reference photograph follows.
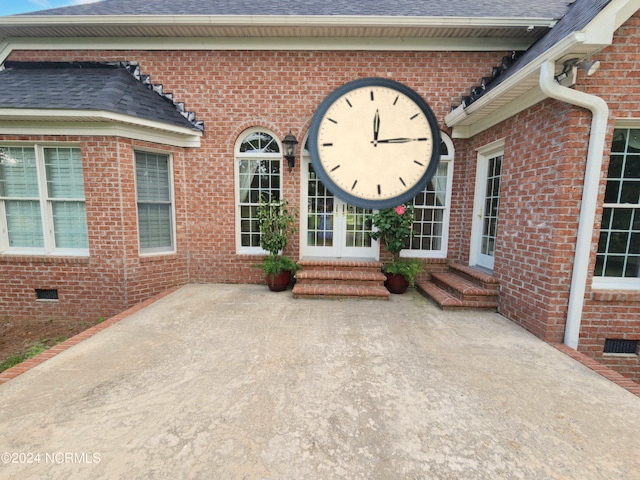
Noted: **12:15**
